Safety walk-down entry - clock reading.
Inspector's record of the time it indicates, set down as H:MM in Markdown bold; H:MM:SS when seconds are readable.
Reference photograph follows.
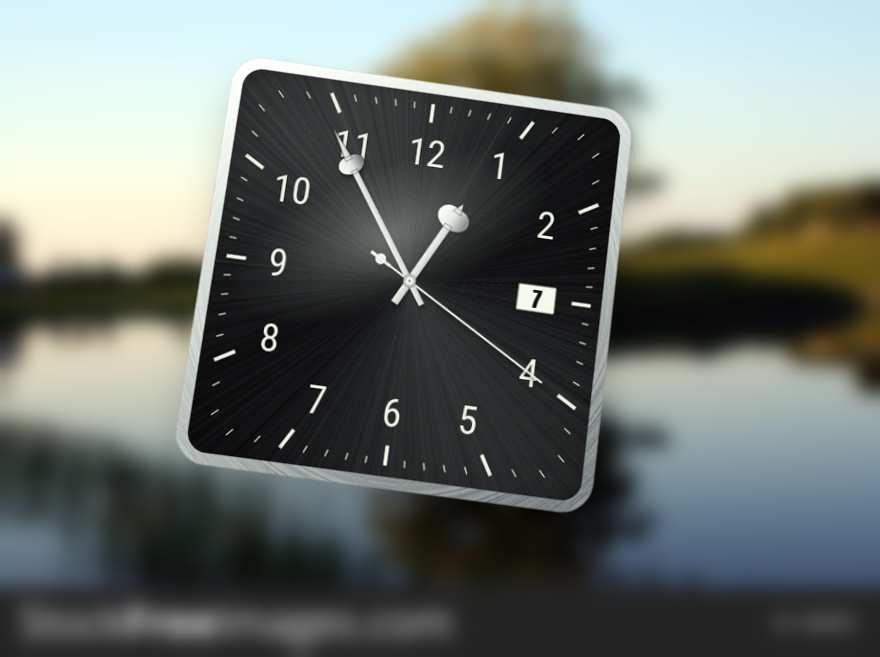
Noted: **12:54:20**
